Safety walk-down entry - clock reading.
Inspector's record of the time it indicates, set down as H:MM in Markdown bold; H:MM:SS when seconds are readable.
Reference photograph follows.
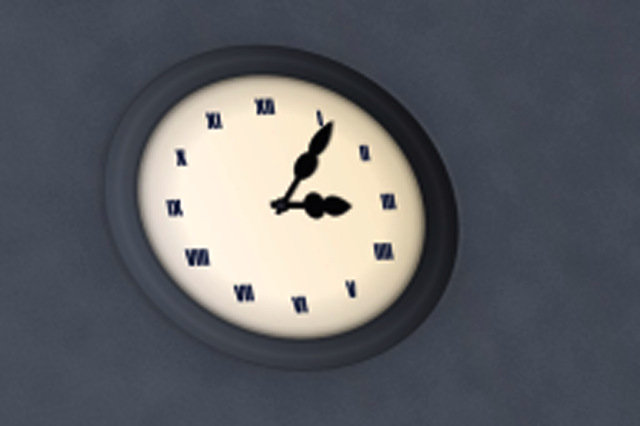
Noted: **3:06**
